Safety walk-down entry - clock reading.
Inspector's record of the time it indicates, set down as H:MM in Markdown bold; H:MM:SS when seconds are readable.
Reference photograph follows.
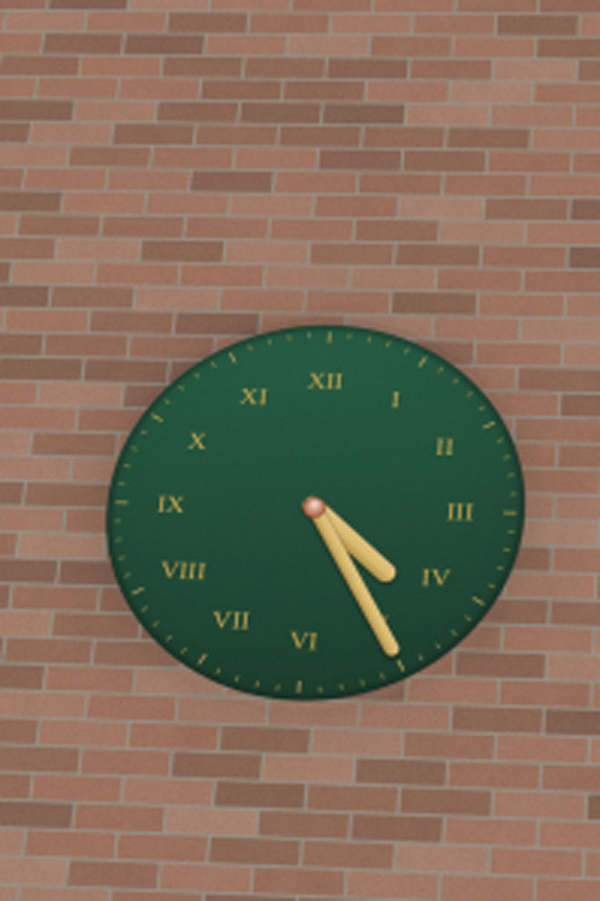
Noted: **4:25**
